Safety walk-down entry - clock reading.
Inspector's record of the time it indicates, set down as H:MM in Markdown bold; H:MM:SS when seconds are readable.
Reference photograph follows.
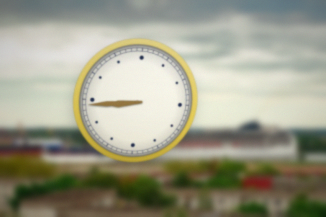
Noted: **8:44**
